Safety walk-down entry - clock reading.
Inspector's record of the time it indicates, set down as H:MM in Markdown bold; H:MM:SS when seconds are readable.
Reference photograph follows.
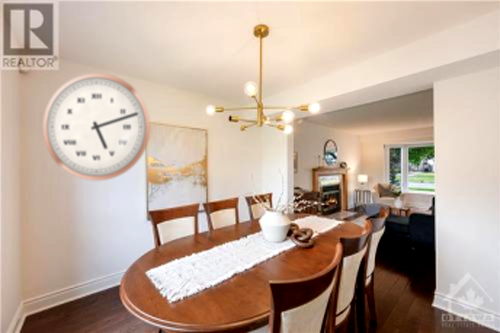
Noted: **5:12**
